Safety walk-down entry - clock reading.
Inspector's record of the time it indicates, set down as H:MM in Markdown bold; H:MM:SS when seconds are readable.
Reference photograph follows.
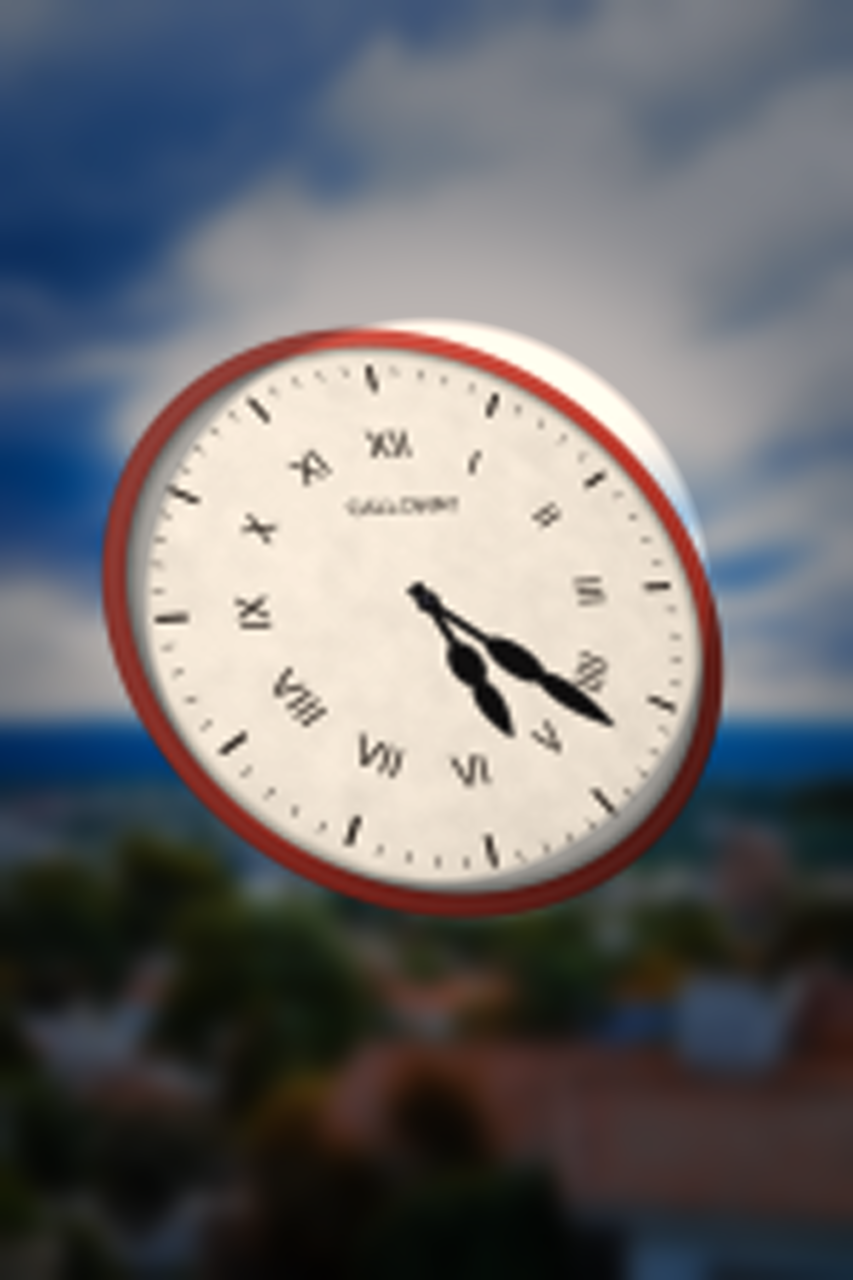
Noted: **5:22**
